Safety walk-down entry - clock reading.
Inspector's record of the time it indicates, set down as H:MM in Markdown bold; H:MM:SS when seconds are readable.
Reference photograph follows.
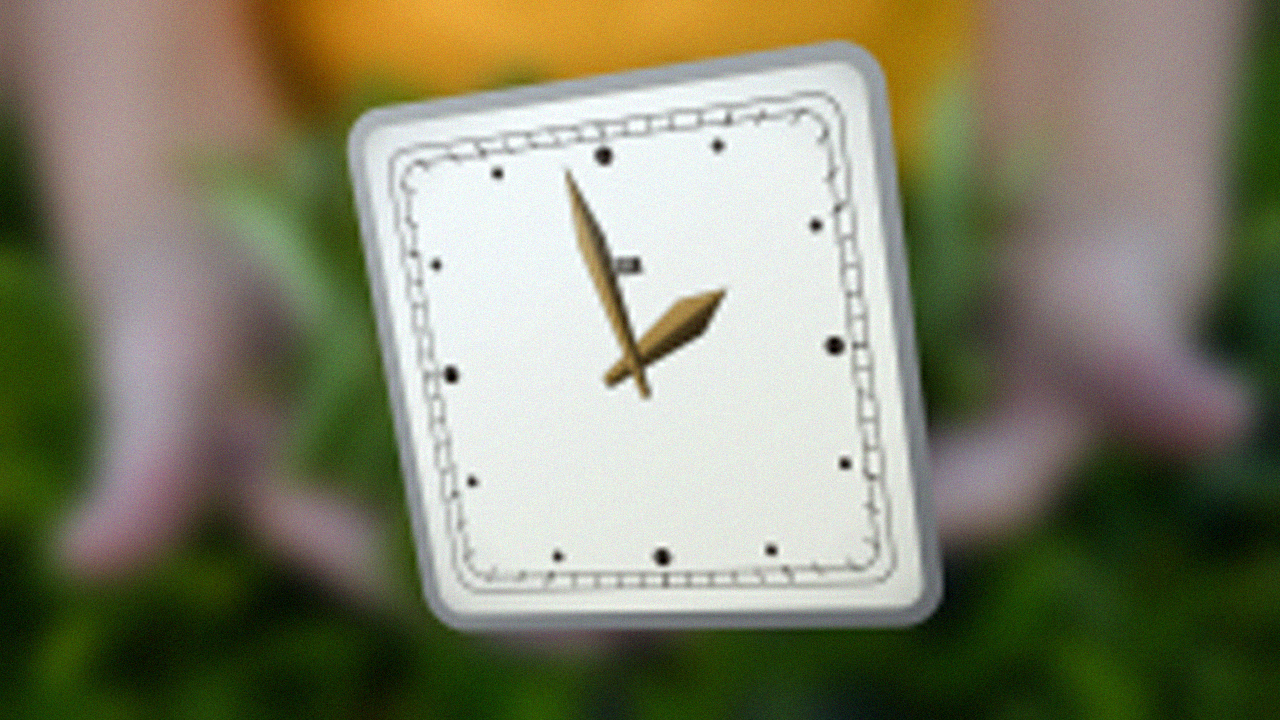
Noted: **1:58**
